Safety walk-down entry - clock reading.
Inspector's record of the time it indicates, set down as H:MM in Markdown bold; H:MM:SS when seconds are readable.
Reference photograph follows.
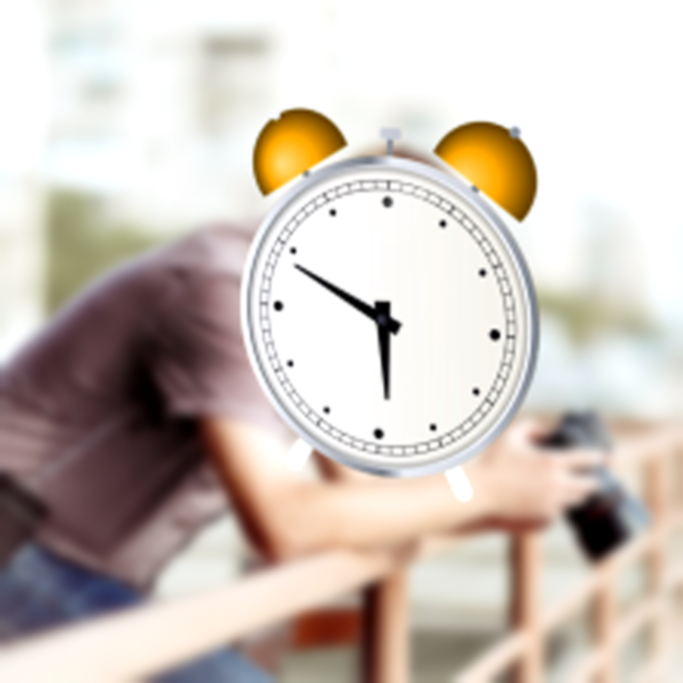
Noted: **5:49**
